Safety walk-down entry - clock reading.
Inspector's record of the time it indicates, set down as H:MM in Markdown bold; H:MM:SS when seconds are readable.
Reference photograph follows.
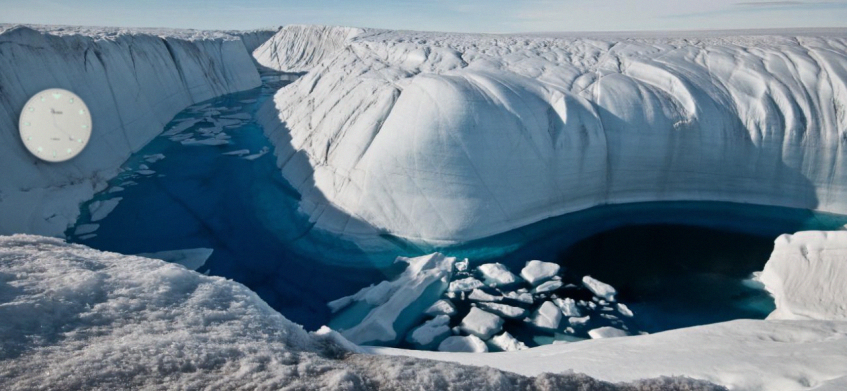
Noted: **11:21**
